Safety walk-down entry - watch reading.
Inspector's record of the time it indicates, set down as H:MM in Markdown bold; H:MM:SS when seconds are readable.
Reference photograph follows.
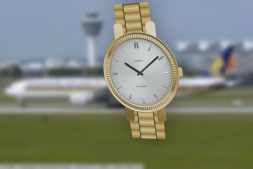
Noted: **10:09**
